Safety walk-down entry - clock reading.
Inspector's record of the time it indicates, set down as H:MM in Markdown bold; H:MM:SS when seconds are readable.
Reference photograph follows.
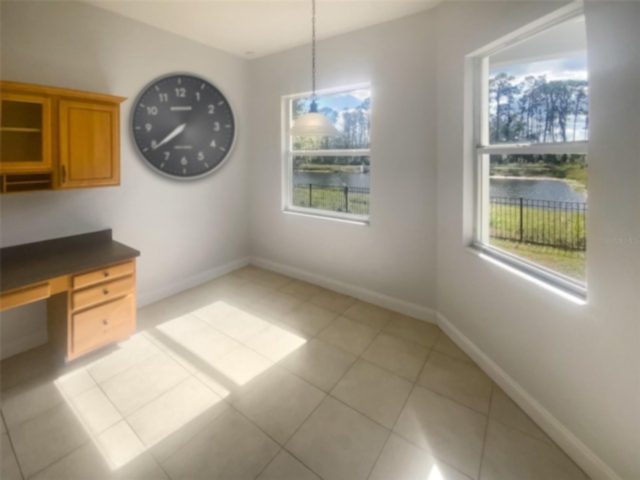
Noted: **7:39**
